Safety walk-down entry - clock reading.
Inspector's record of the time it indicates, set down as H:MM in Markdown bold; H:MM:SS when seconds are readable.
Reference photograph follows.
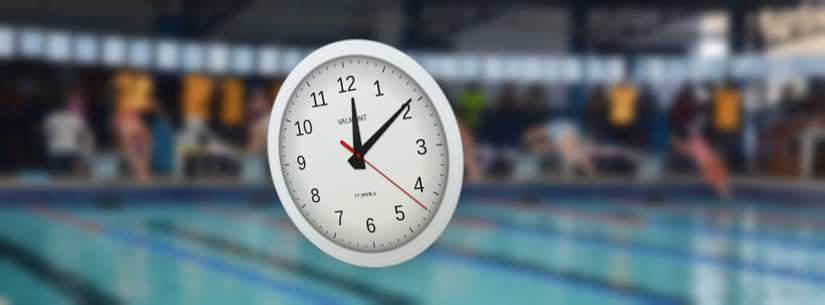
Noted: **12:09:22**
